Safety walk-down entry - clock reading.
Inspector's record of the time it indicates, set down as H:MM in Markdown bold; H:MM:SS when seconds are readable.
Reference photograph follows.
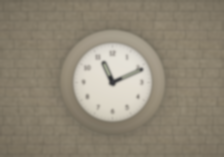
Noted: **11:11**
